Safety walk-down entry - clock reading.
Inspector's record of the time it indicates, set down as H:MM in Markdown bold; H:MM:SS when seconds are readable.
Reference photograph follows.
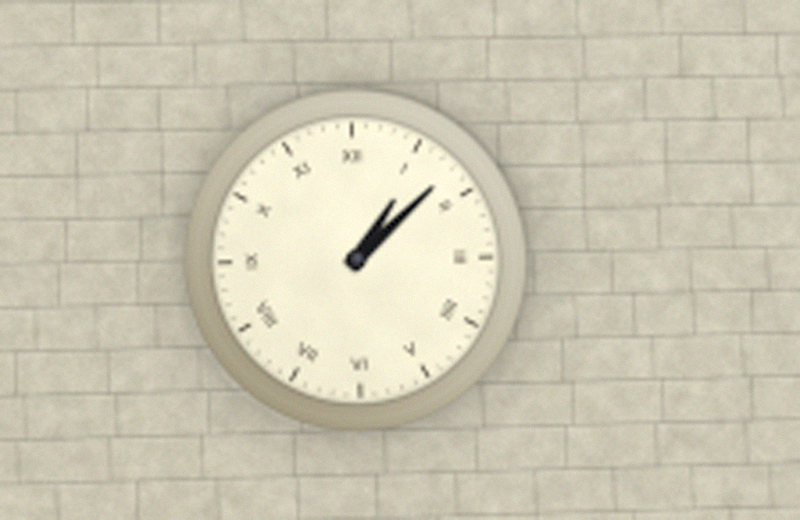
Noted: **1:08**
